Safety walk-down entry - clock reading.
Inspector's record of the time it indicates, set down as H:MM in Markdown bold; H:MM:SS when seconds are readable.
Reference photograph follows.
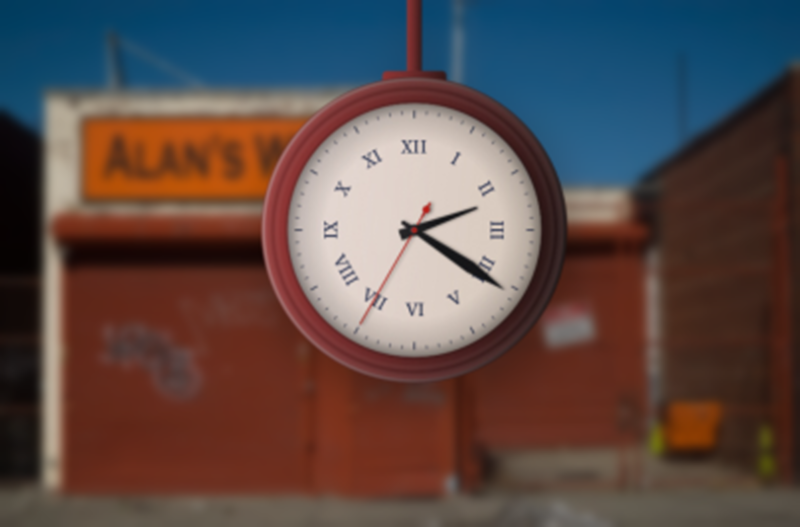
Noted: **2:20:35**
